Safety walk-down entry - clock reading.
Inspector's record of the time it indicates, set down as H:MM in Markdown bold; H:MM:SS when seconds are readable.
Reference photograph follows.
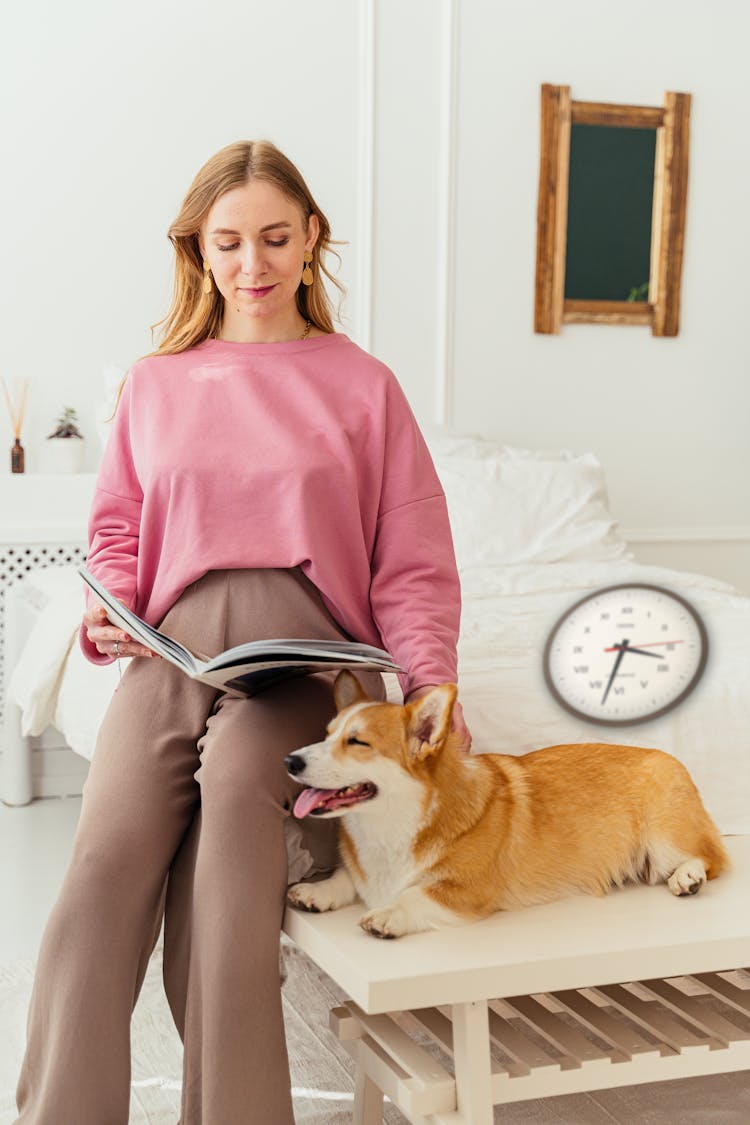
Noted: **3:32:14**
